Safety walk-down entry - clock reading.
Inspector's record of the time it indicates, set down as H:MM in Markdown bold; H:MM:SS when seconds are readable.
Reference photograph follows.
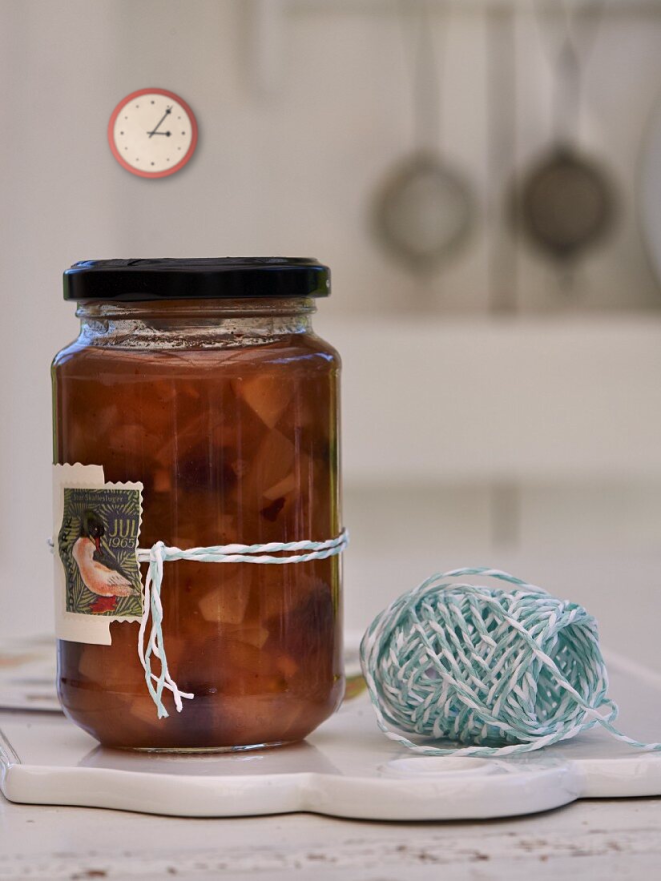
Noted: **3:06**
